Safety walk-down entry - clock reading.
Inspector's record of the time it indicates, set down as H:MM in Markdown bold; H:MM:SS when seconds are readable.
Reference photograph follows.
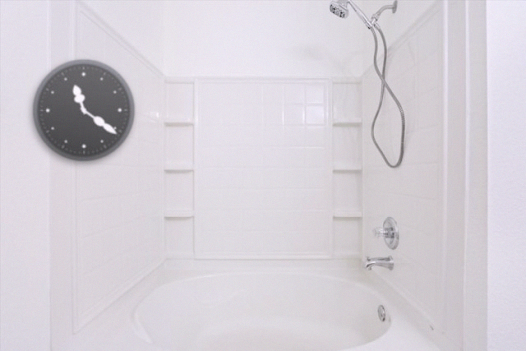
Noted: **11:21**
